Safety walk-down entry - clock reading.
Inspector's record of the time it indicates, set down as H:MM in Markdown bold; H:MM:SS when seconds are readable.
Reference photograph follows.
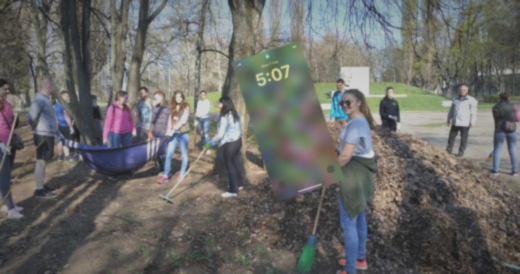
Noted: **5:07**
